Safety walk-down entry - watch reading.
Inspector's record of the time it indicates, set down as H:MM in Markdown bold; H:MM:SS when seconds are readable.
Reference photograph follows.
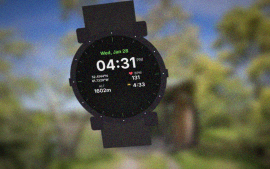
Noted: **4:31**
